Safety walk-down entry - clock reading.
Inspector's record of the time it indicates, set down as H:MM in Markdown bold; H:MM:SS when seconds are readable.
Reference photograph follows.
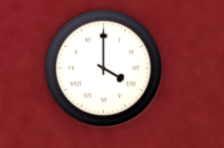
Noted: **4:00**
